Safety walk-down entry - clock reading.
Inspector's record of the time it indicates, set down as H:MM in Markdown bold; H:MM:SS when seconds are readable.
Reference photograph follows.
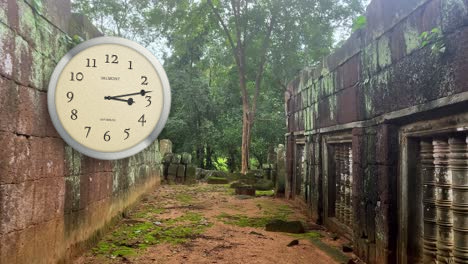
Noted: **3:13**
